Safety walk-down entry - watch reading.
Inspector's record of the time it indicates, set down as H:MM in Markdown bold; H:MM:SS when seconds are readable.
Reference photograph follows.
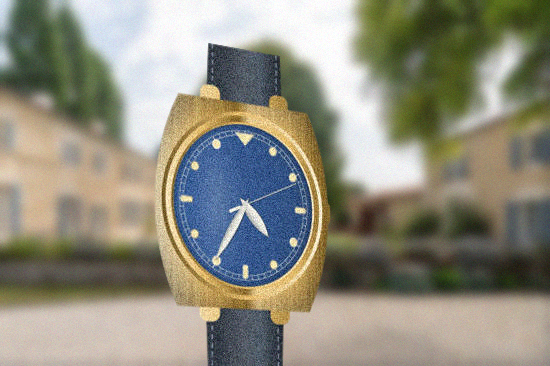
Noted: **4:35:11**
